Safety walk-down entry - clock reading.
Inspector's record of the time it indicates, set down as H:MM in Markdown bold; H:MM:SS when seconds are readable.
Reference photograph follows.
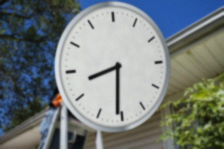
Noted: **8:31**
